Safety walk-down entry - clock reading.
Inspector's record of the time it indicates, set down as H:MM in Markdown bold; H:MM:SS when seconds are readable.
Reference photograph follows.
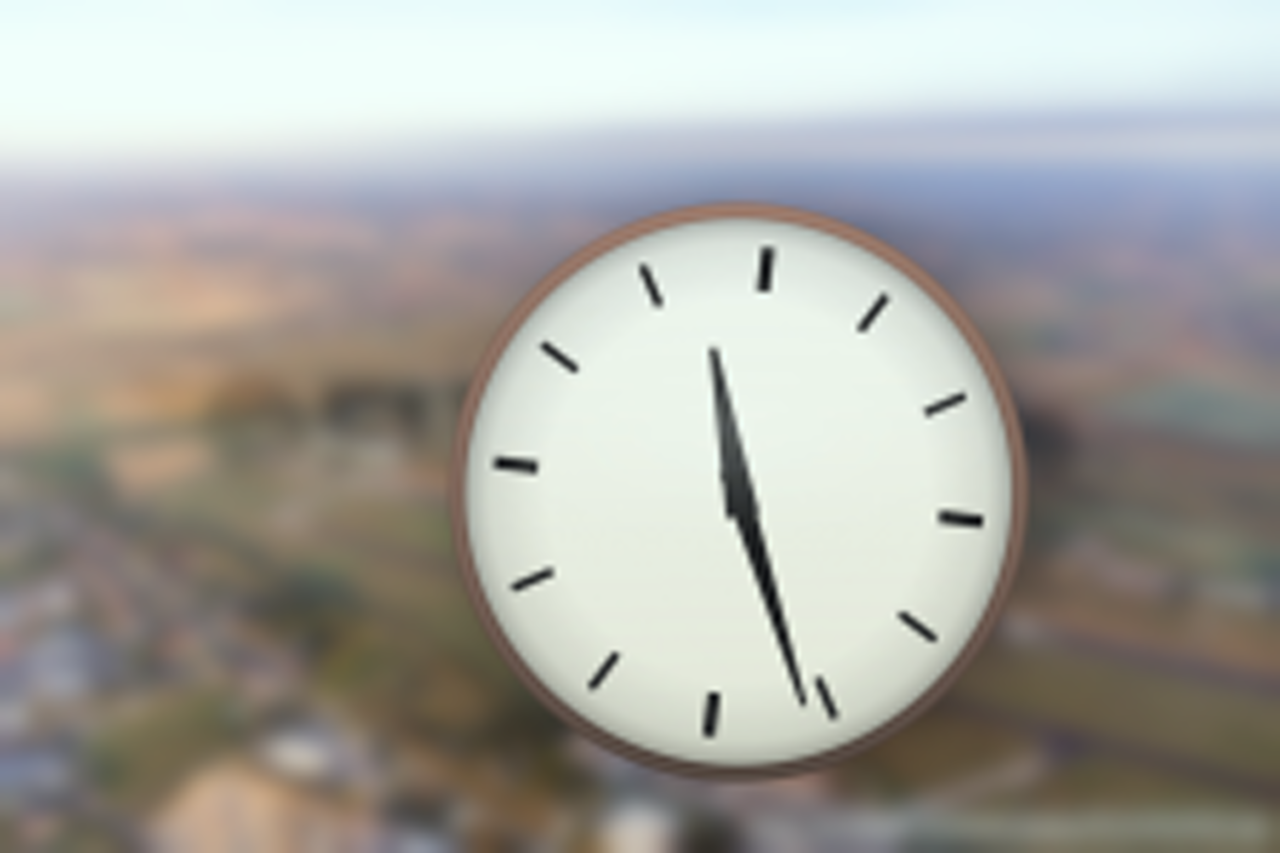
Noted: **11:26**
